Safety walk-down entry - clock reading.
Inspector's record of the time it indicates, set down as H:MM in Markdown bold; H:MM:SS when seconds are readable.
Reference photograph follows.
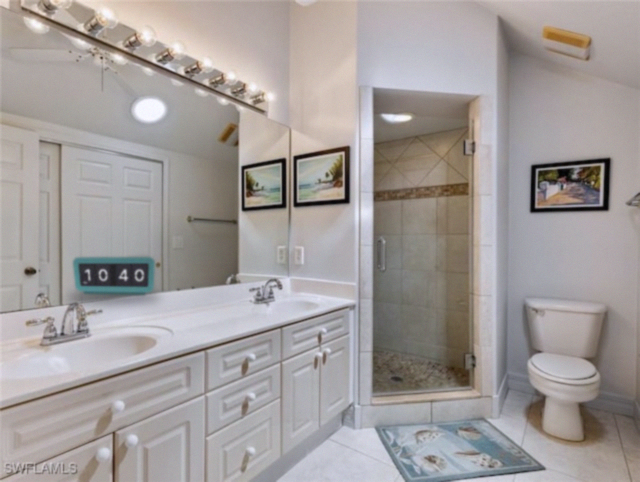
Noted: **10:40**
